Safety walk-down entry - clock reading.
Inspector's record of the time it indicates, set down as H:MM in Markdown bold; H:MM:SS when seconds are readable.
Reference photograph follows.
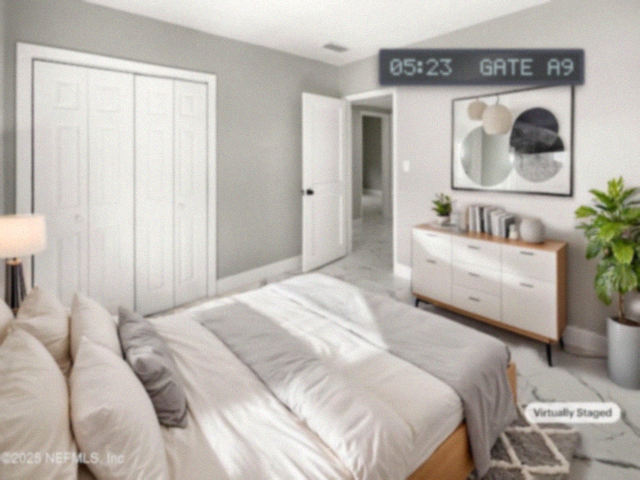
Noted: **5:23**
